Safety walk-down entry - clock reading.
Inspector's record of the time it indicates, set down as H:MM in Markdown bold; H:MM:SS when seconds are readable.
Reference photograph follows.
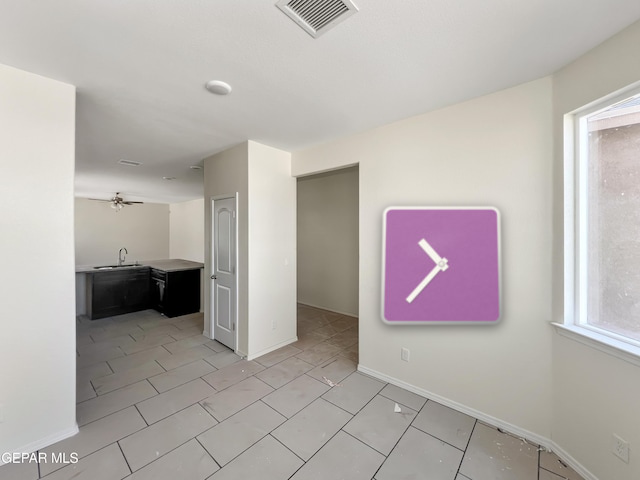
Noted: **10:37**
